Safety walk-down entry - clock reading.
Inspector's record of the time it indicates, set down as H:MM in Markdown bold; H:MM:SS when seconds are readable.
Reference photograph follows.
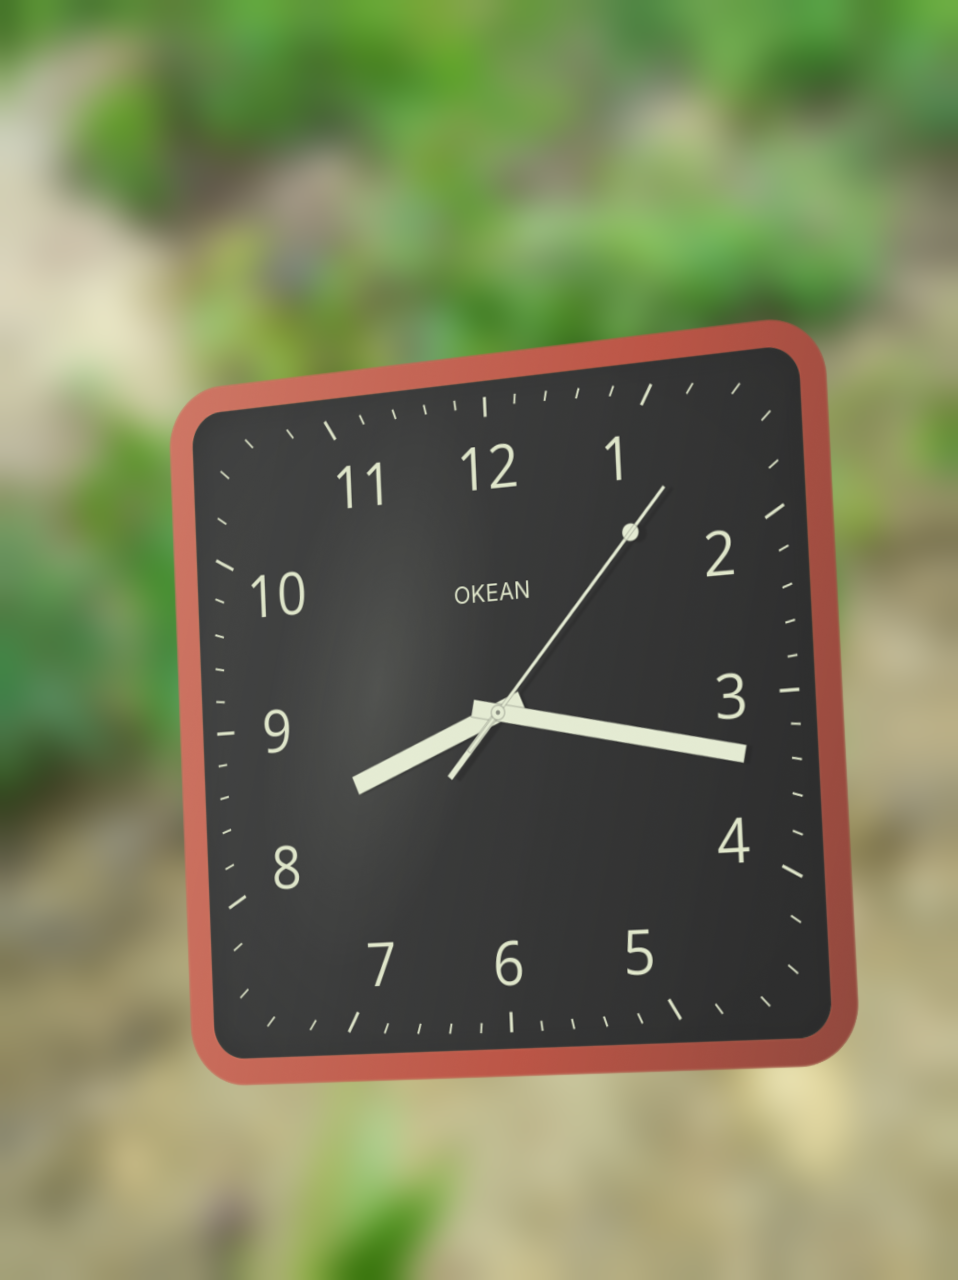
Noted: **8:17:07**
